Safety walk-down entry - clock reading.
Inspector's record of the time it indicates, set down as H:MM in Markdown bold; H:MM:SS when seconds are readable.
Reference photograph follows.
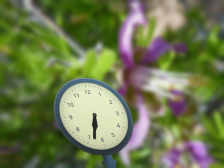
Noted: **6:33**
